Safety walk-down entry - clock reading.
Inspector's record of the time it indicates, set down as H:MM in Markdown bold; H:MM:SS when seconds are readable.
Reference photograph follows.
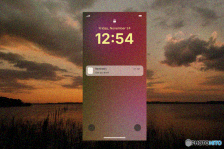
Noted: **12:54**
